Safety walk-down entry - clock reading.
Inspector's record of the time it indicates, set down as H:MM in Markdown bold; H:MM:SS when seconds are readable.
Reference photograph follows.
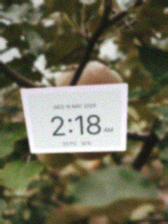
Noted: **2:18**
